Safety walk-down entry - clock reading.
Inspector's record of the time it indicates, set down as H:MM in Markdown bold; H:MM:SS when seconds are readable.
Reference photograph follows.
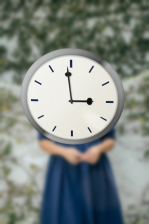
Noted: **2:59**
